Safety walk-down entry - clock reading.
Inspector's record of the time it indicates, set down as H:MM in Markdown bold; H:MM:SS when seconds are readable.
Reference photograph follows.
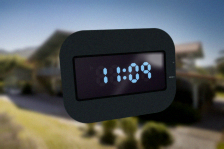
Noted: **11:09**
